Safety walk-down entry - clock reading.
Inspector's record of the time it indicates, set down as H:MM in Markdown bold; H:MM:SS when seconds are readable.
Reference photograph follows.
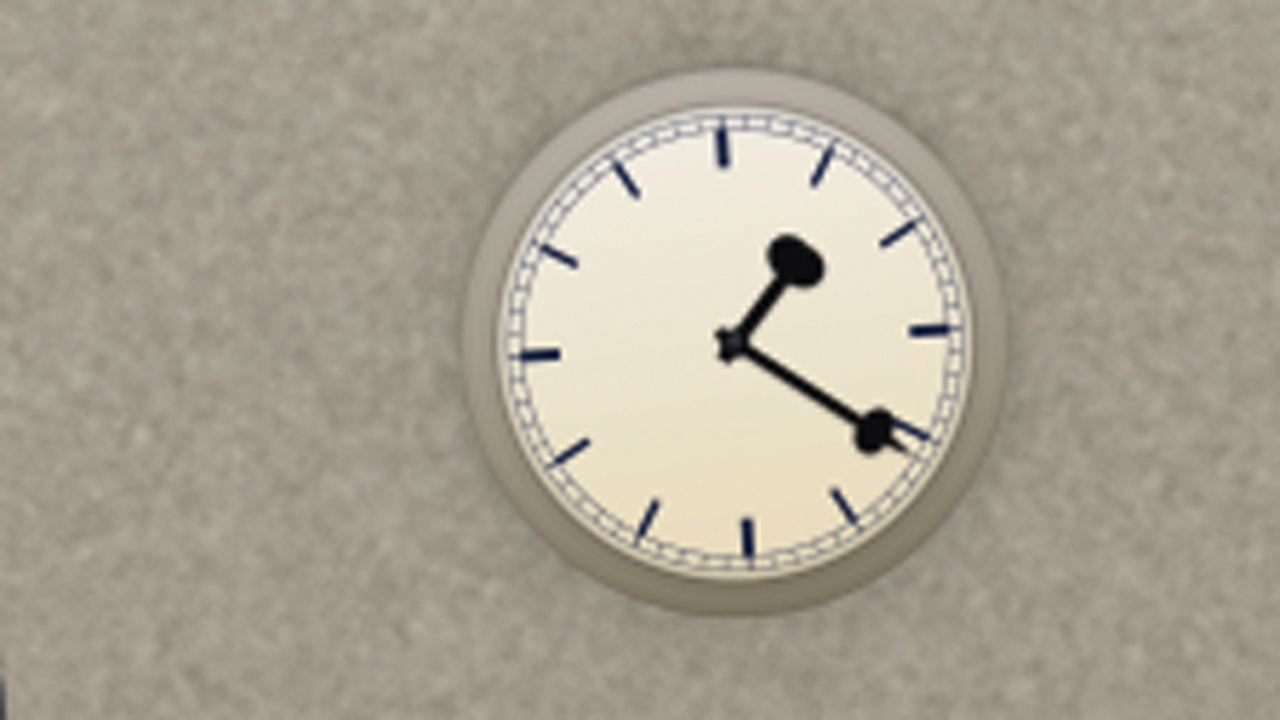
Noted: **1:21**
